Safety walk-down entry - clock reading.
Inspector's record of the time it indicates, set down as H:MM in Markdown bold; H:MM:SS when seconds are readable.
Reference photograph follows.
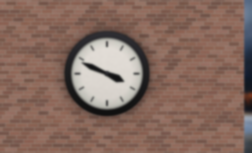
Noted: **3:49**
